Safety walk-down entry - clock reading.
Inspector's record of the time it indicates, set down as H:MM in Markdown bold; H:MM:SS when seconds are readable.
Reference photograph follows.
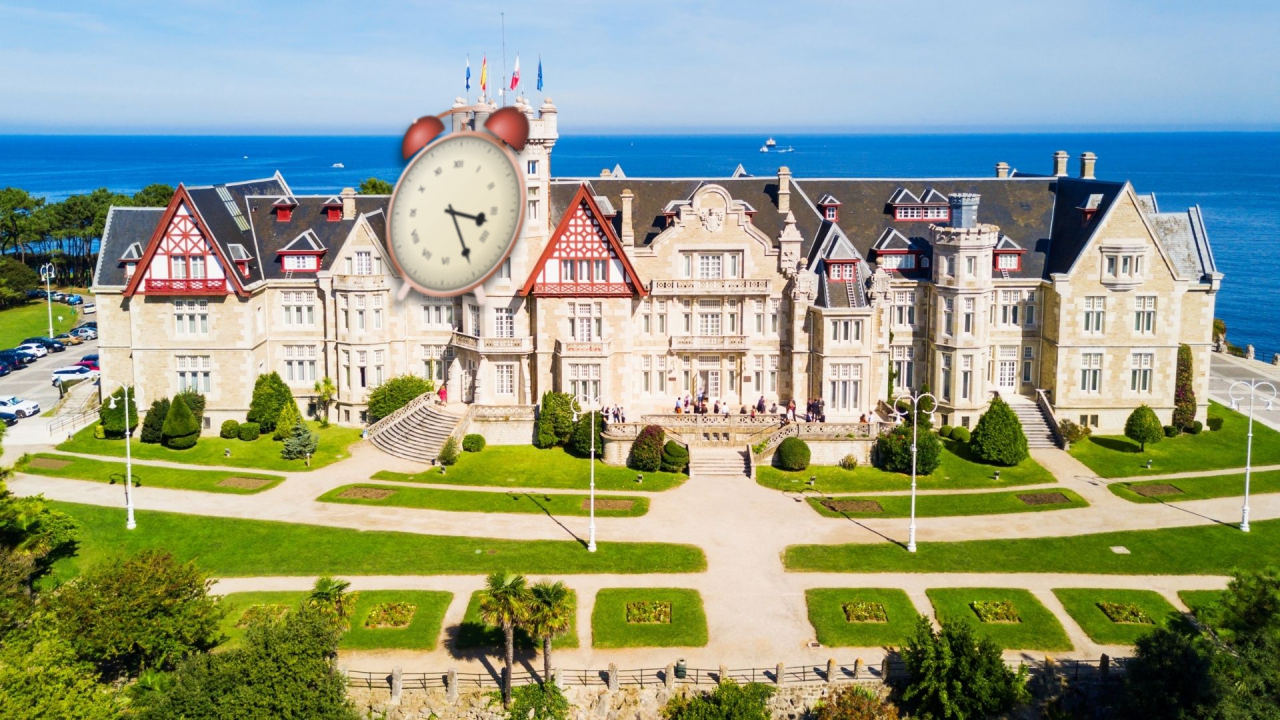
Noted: **3:25**
